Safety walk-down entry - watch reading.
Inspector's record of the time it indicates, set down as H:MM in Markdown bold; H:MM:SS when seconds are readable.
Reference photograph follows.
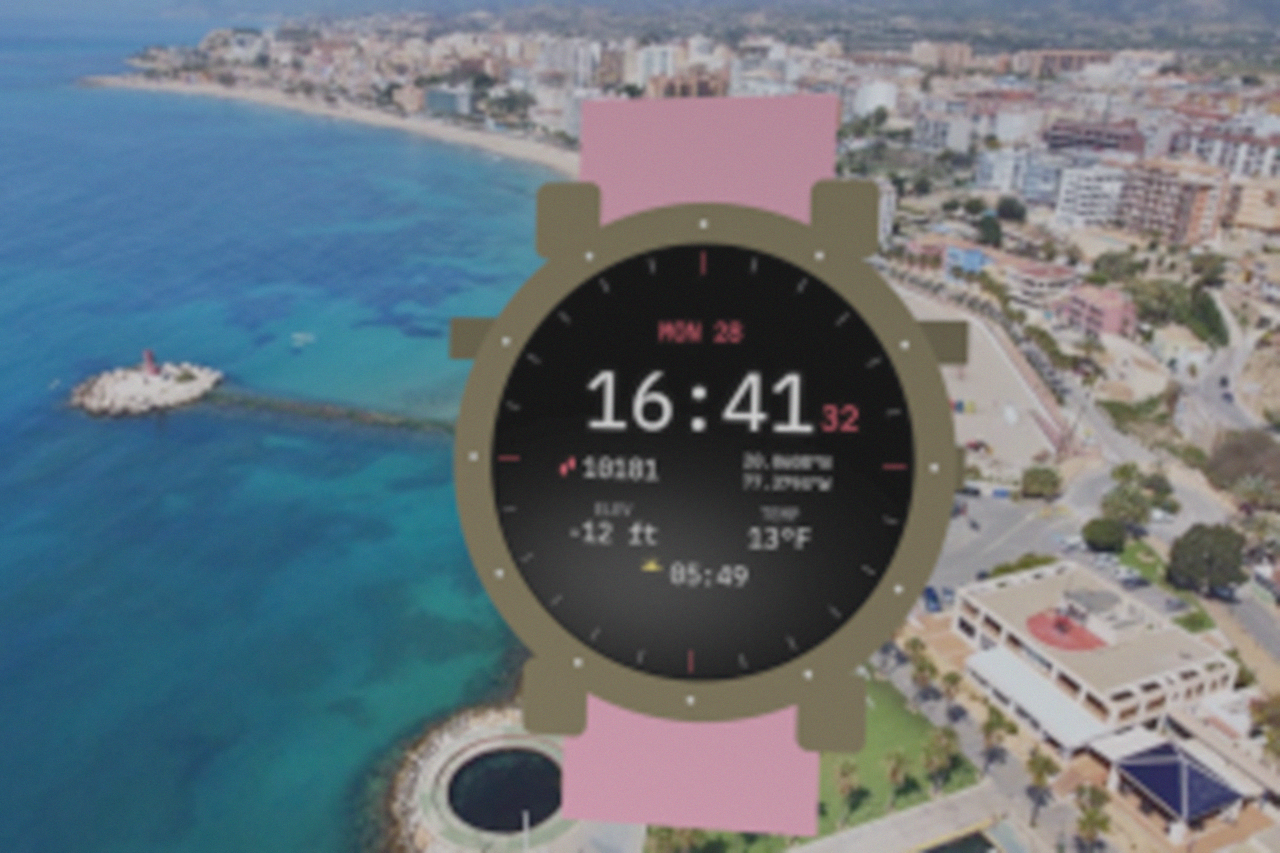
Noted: **16:41**
